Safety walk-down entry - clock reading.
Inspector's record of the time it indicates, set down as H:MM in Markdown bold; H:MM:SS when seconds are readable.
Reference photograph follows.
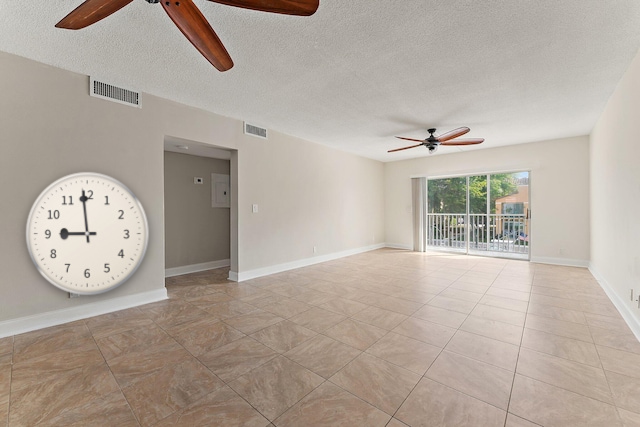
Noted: **8:59**
